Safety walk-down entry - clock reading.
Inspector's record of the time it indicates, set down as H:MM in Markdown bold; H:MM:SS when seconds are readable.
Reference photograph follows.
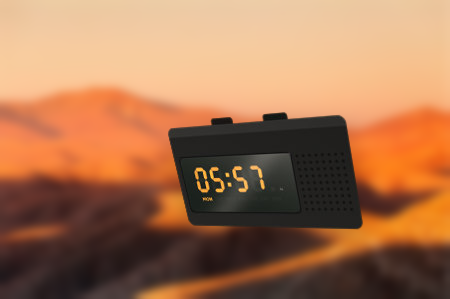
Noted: **5:57**
